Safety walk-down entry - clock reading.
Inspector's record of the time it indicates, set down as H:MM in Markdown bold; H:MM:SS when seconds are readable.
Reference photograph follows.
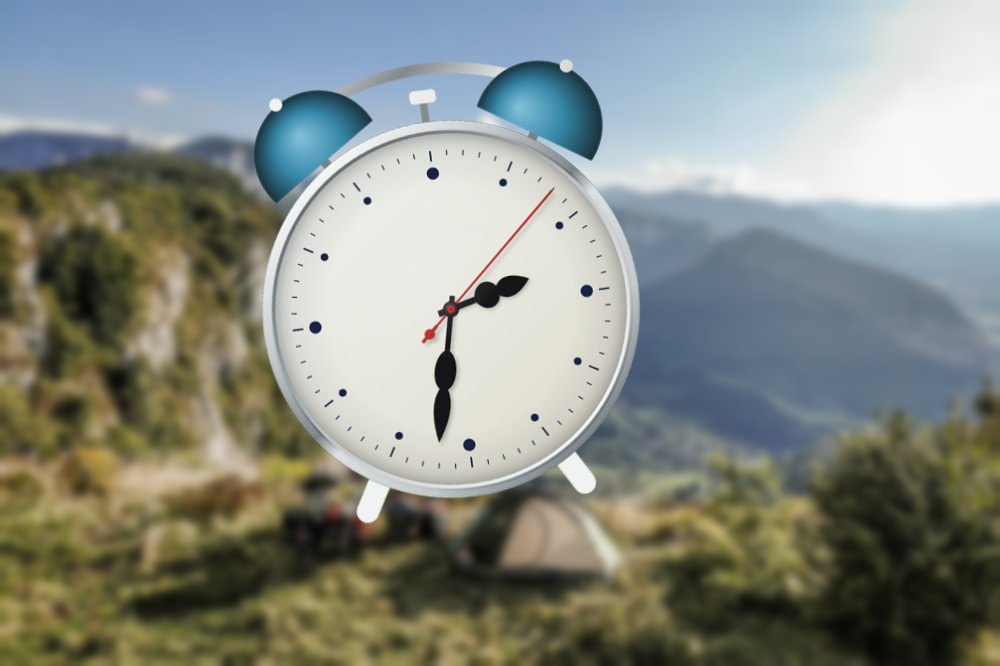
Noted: **2:32:08**
